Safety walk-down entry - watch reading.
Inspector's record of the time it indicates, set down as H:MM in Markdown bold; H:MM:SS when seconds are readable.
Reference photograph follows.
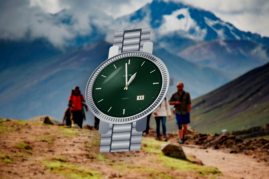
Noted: **12:59**
